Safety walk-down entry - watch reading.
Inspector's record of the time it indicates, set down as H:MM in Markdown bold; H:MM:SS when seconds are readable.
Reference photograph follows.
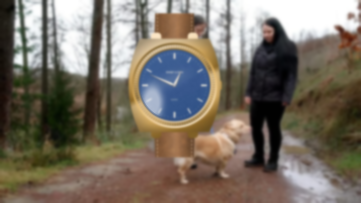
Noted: **12:49**
